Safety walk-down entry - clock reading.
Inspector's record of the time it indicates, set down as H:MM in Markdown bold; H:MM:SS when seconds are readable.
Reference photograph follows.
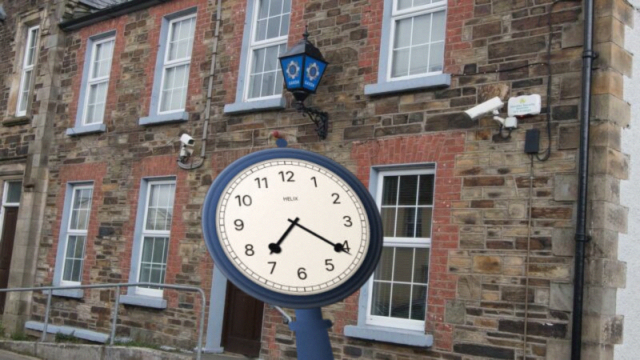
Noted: **7:21**
